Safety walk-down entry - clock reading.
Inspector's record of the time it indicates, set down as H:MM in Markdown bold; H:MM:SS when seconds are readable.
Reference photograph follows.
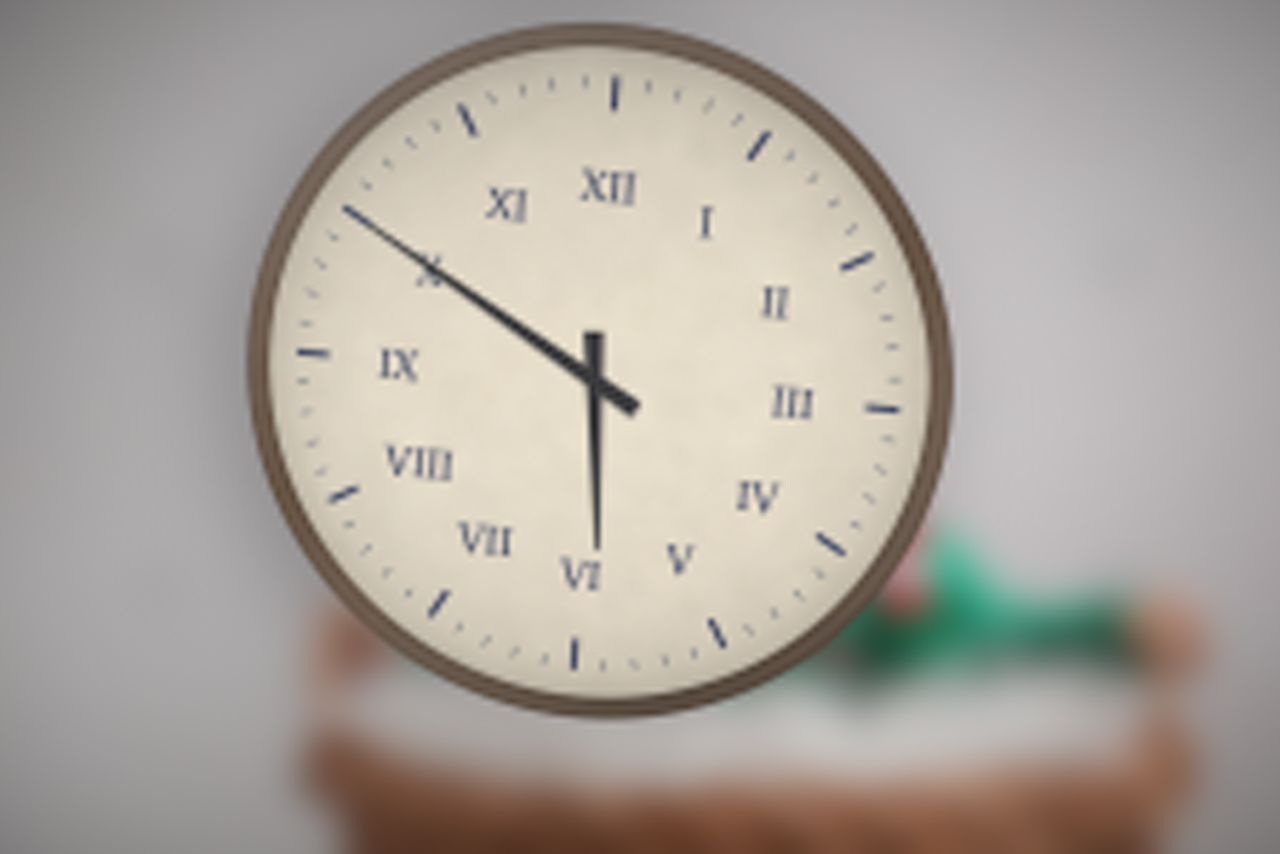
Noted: **5:50**
